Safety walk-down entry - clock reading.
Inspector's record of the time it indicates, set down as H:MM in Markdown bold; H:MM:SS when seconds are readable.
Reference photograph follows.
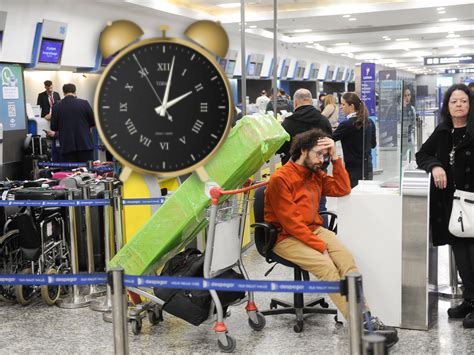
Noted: **2:01:55**
